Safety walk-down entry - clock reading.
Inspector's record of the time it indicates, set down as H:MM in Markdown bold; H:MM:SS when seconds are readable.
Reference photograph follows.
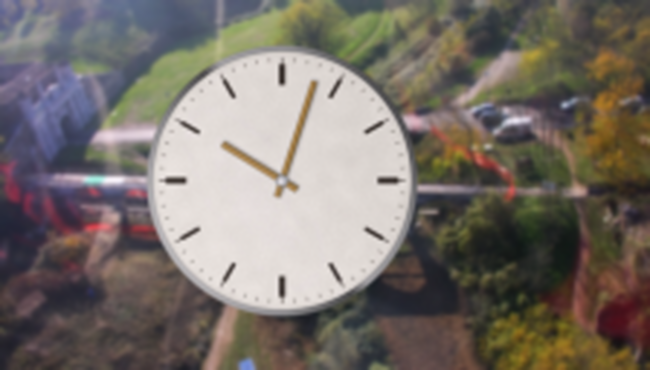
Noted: **10:03**
